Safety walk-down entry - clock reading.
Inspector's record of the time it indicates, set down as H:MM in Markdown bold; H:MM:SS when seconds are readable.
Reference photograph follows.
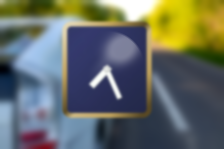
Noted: **7:26**
